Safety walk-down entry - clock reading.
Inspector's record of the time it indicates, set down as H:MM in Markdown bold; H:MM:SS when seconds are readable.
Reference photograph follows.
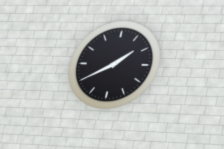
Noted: **1:40**
